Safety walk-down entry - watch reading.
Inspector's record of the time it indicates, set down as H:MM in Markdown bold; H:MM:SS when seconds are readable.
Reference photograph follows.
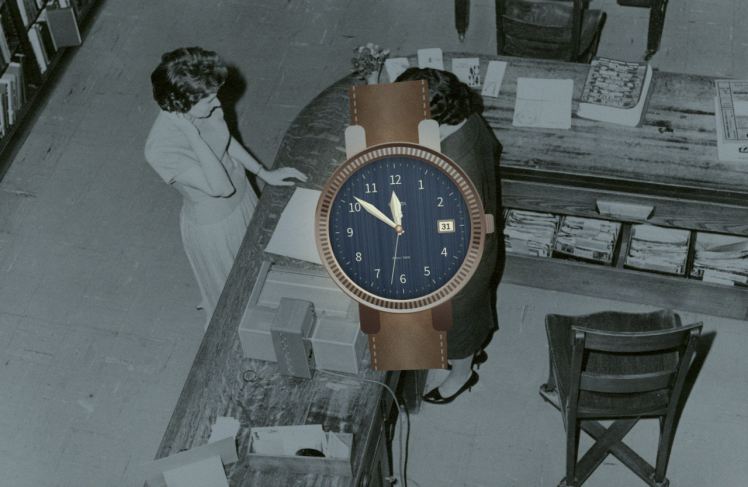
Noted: **11:51:32**
